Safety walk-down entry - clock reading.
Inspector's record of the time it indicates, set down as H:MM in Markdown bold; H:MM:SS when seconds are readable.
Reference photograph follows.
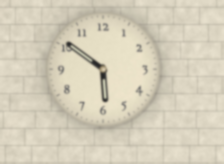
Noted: **5:51**
